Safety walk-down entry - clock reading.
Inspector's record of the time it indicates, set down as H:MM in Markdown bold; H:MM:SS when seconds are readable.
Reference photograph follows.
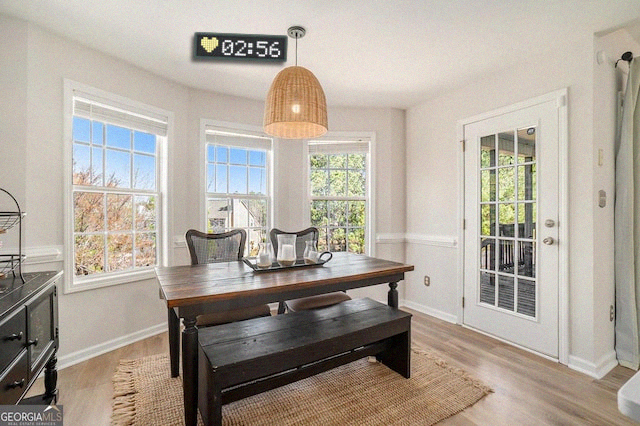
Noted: **2:56**
